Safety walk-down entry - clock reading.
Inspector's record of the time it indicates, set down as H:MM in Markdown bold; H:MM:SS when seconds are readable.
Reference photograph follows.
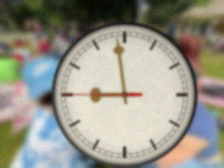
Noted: **8:58:45**
